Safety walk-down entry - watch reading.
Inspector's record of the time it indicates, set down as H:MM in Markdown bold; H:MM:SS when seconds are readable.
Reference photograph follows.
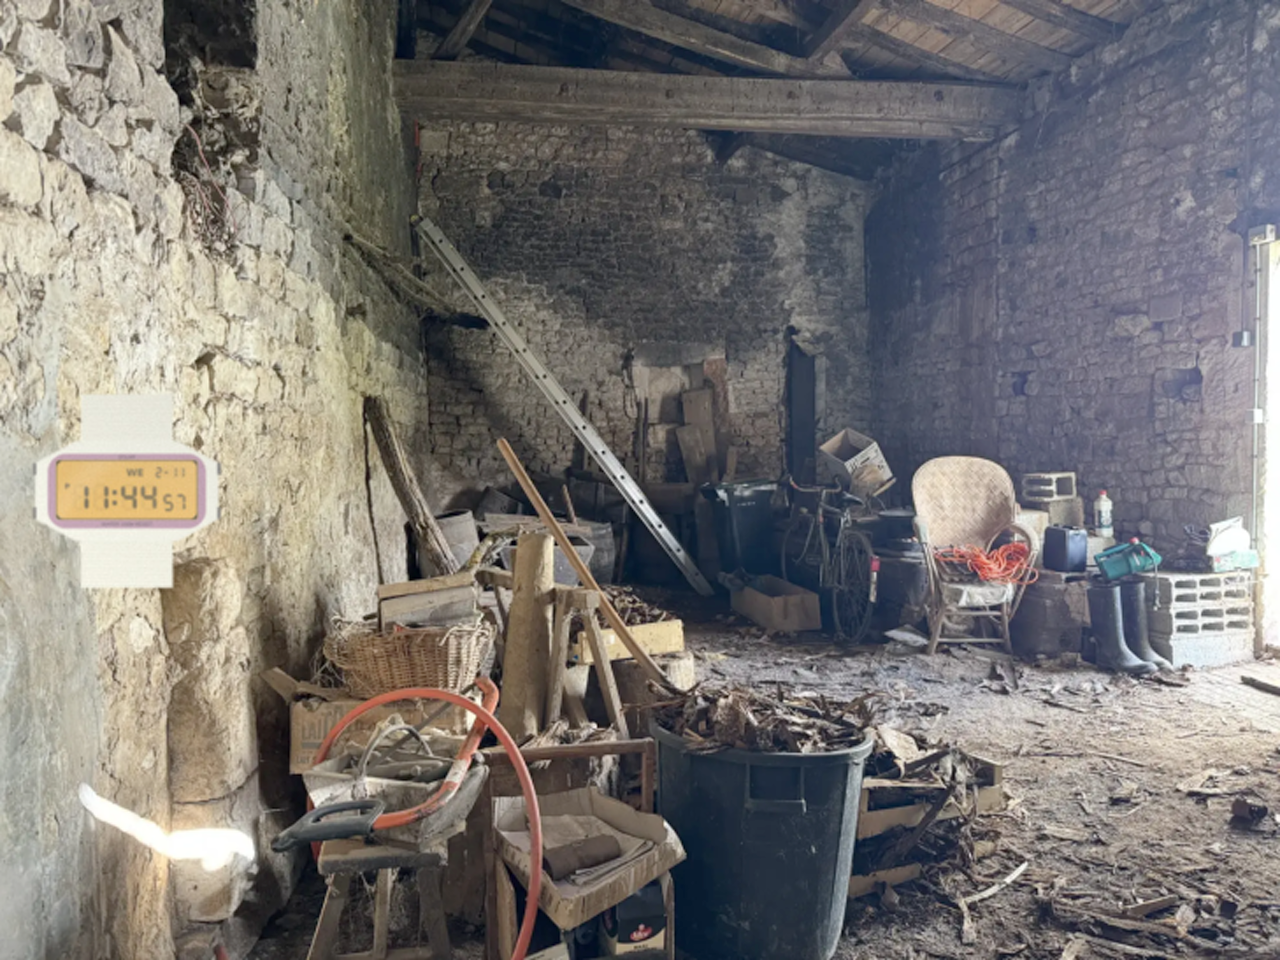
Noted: **11:44:57**
